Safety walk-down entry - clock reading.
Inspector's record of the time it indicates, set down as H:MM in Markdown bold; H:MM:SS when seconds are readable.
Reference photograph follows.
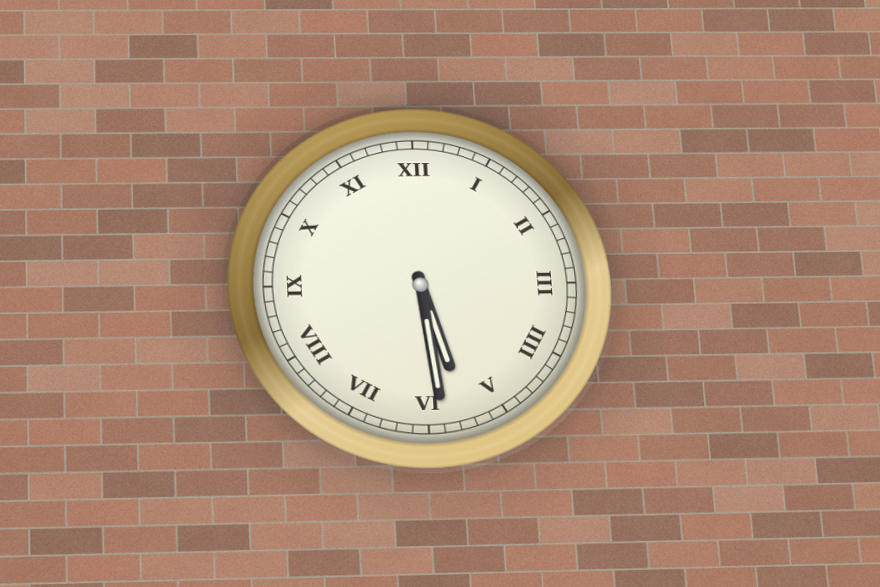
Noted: **5:29**
